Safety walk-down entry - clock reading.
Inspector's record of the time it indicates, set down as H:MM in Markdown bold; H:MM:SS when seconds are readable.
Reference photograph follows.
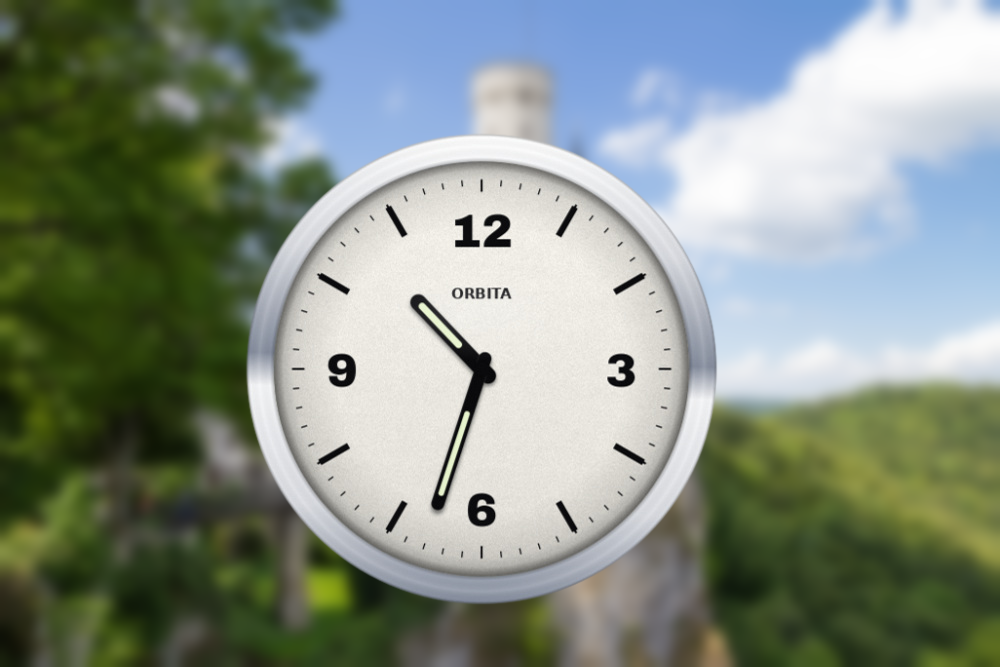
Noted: **10:33**
